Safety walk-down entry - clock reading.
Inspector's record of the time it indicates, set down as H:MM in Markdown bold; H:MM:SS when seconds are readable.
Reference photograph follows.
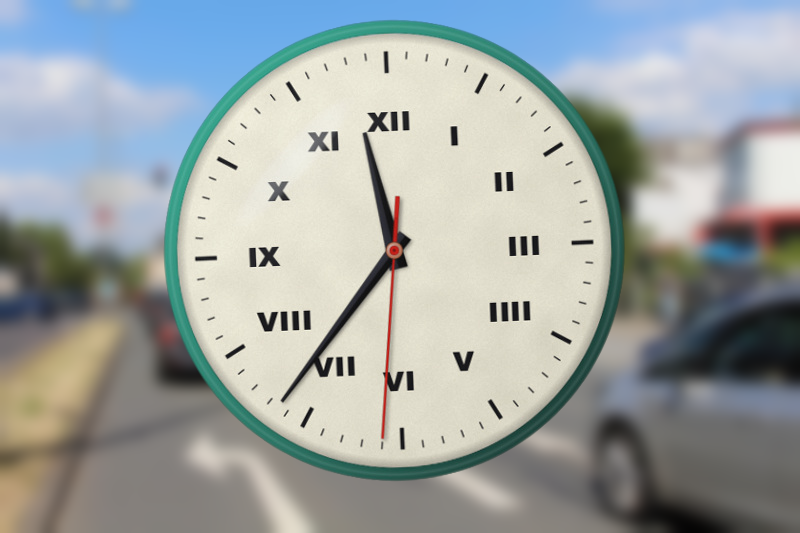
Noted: **11:36:31**
